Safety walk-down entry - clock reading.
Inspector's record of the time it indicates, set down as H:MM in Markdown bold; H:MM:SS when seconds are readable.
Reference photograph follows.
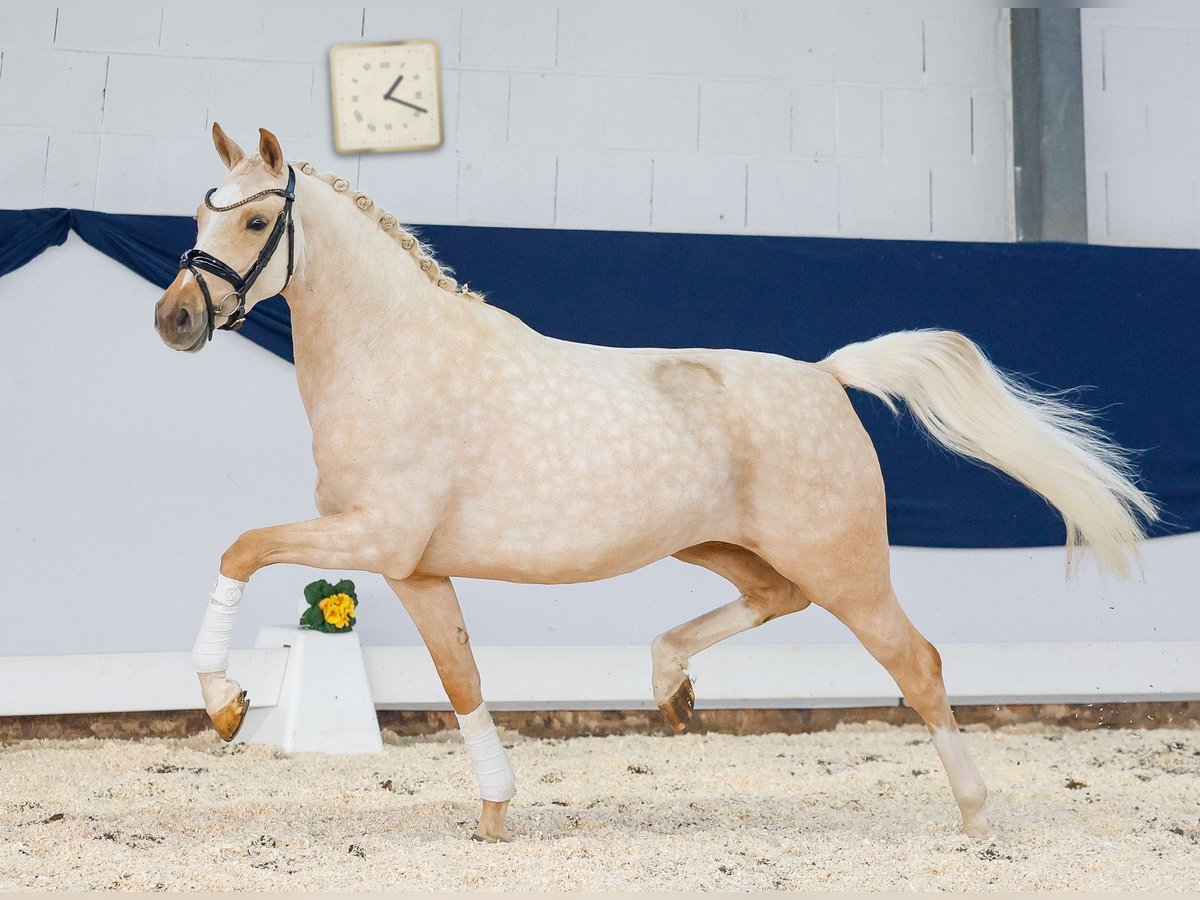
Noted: **1:19**
